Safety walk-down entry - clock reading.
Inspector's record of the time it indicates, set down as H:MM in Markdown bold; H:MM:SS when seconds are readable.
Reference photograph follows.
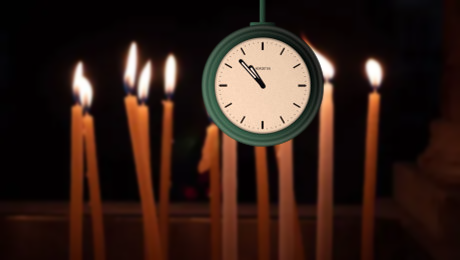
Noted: **10:53**
